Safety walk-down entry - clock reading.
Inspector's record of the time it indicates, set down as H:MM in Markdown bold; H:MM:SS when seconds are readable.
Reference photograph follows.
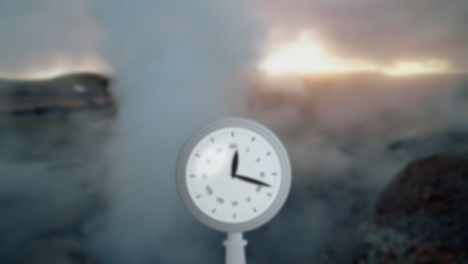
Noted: **12:18**
